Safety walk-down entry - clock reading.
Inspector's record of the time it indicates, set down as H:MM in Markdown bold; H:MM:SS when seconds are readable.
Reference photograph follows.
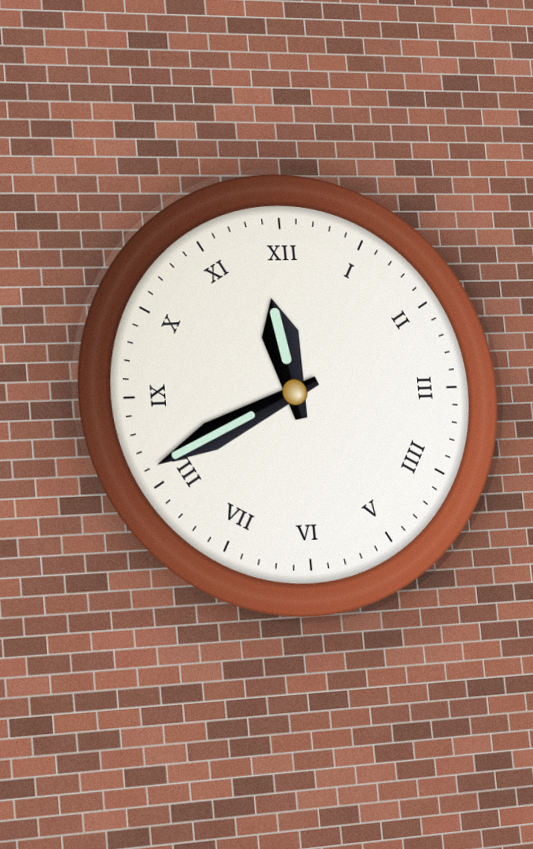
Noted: **11:41**
